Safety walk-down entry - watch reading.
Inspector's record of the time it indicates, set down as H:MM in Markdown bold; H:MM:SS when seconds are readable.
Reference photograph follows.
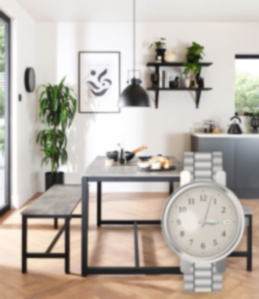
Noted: **3:03**
